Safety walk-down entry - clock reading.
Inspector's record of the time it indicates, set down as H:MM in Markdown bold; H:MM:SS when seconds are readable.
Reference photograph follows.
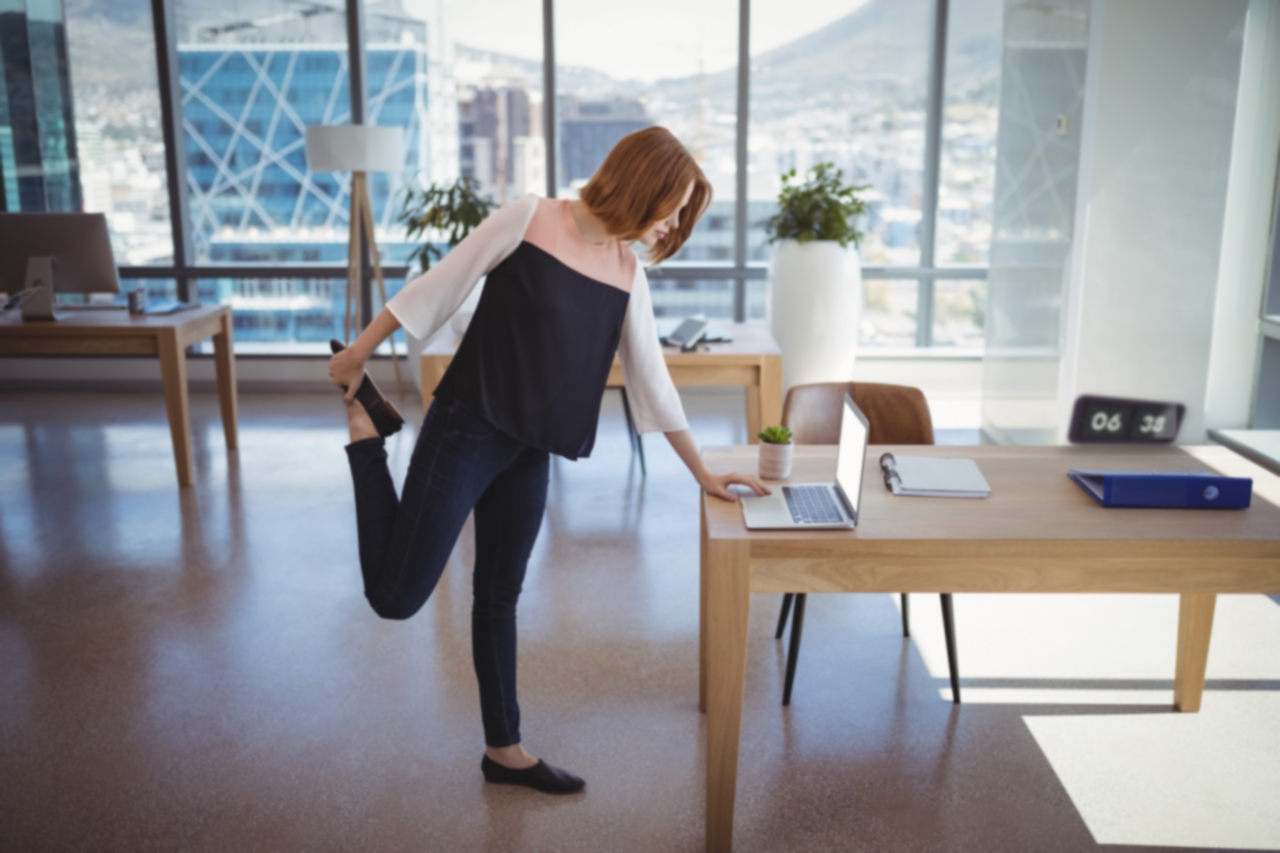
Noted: **6:38**
